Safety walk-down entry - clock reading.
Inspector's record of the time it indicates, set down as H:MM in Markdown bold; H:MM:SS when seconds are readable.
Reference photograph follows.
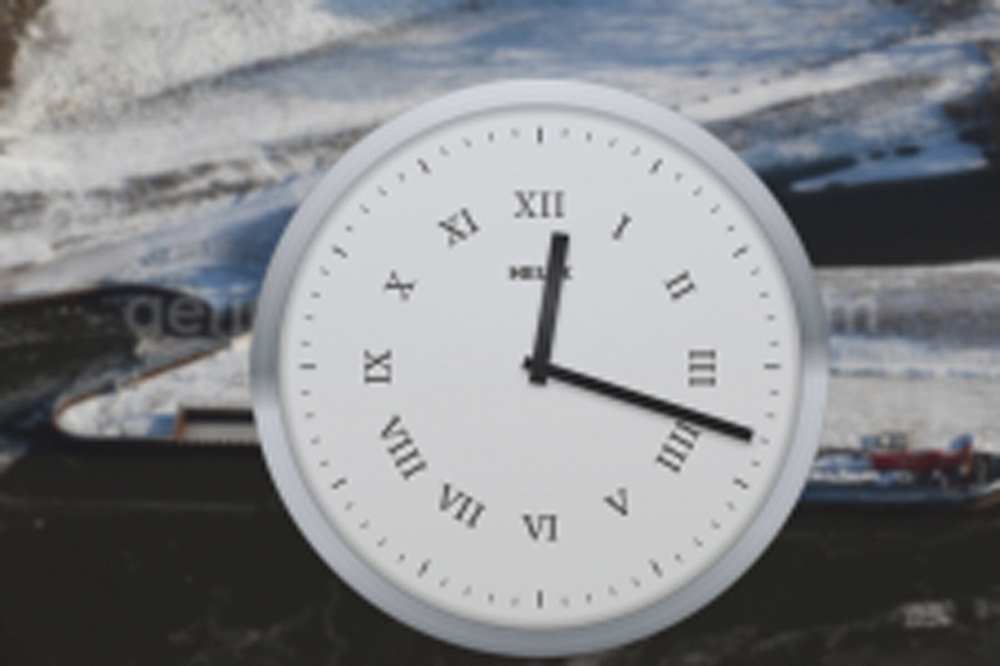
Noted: **12:18**
